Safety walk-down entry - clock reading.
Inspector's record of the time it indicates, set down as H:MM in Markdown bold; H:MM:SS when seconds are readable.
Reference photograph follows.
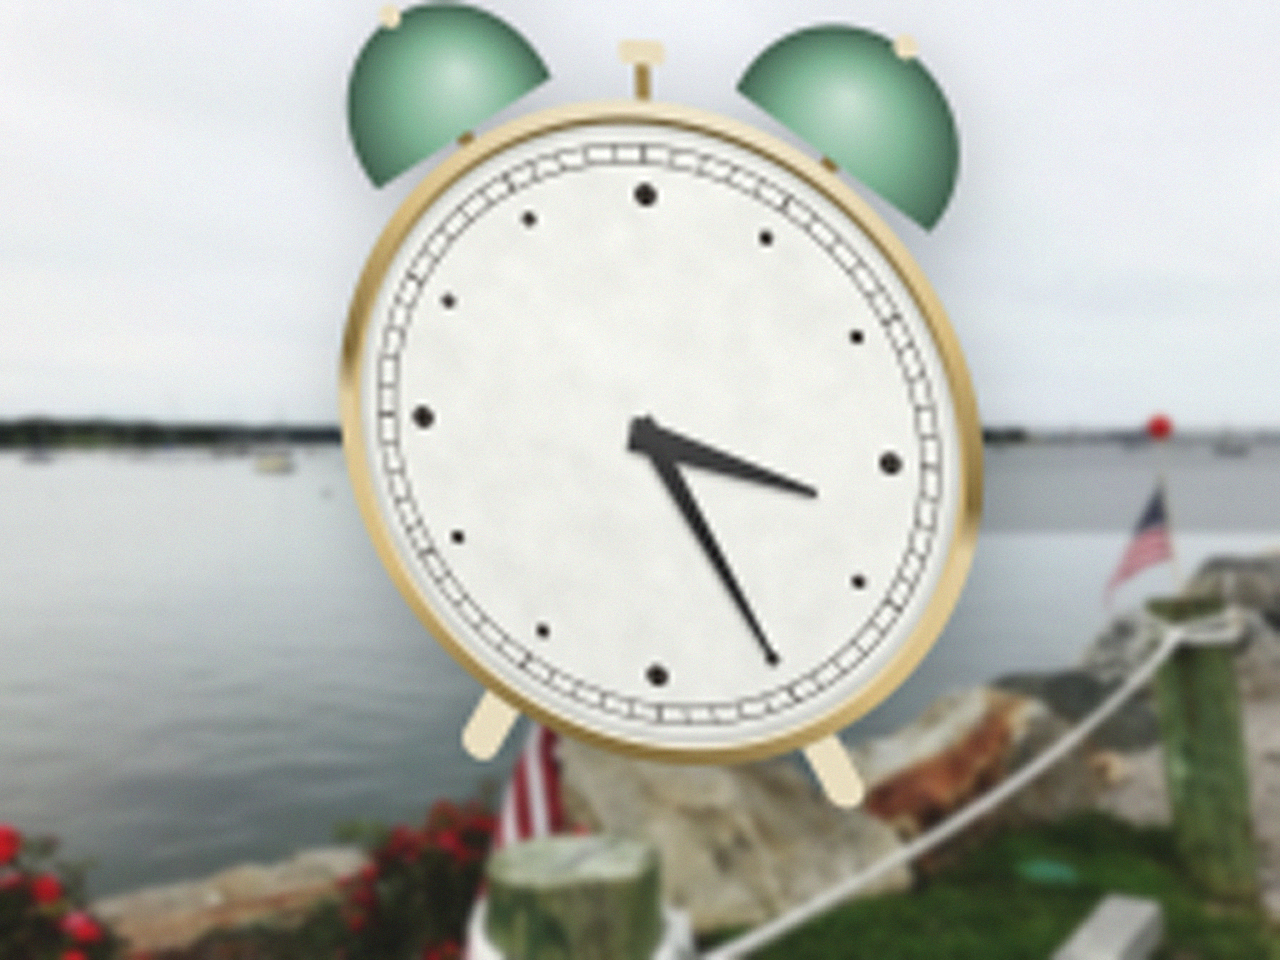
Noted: **3:25**
